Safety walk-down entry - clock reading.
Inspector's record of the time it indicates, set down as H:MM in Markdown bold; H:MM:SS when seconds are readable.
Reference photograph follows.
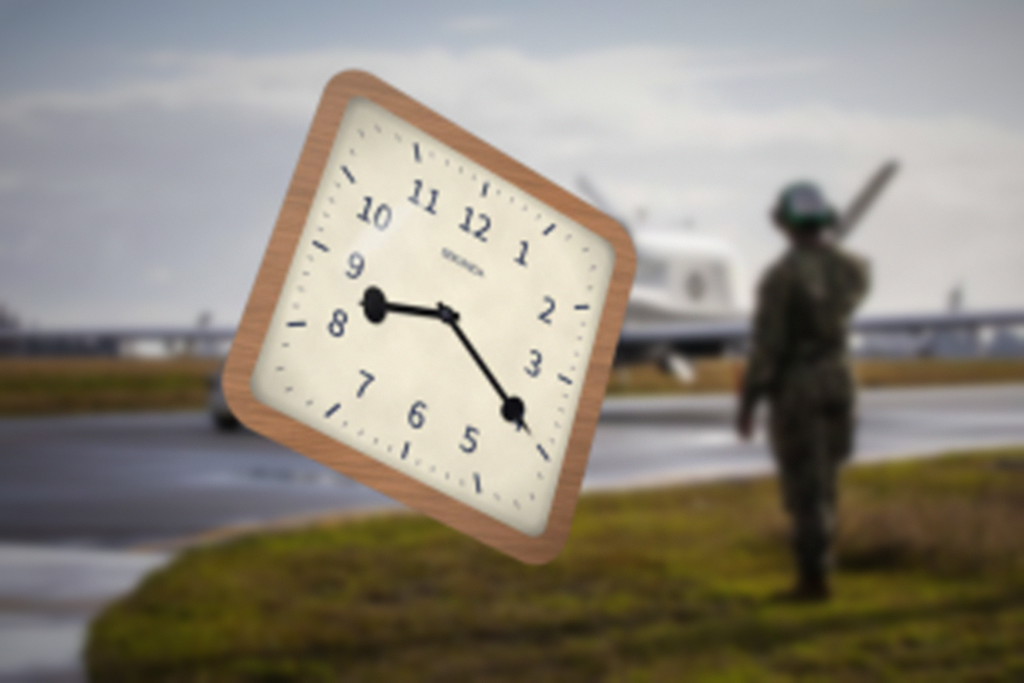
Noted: **8:20**
